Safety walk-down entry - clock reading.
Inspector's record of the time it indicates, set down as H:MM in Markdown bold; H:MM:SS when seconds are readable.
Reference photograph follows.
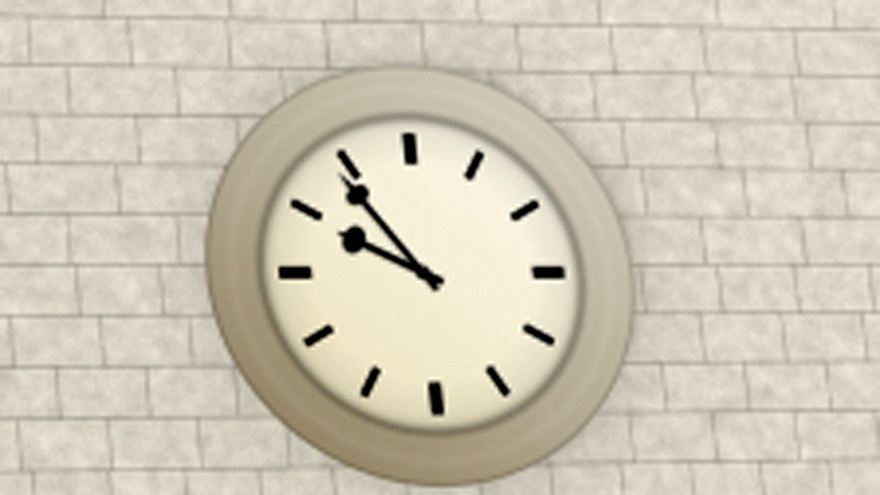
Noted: **9:54**
